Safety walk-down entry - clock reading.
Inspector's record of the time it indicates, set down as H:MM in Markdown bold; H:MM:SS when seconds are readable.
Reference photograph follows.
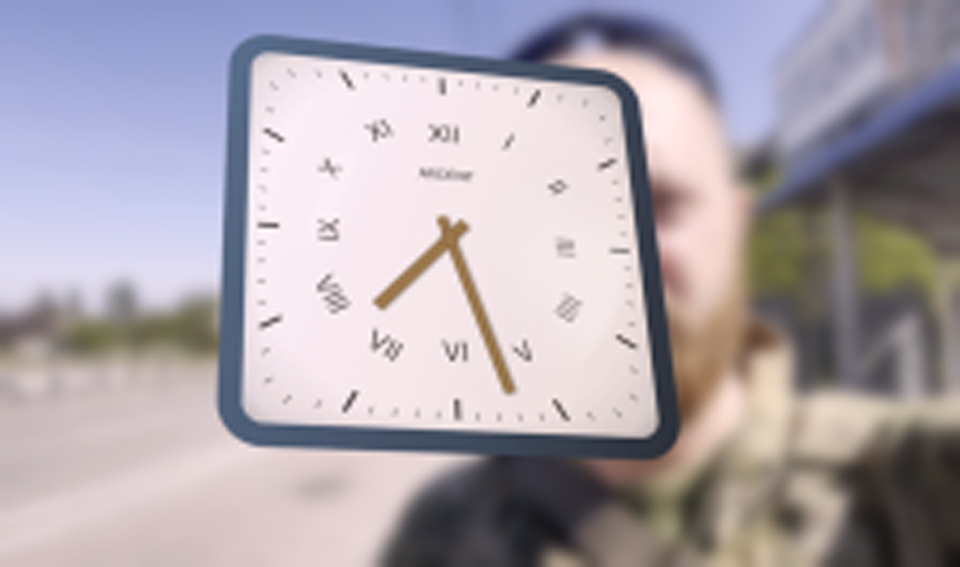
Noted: **7:27**
